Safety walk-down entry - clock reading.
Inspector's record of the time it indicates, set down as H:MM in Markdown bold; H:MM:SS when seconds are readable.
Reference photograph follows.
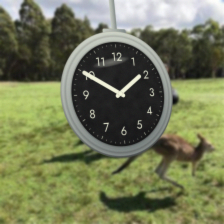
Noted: **1:50**
